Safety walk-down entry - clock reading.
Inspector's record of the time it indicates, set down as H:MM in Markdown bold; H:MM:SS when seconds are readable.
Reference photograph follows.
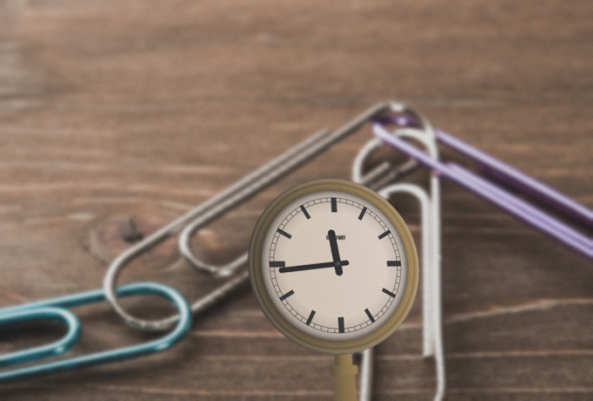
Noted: **11:44**
